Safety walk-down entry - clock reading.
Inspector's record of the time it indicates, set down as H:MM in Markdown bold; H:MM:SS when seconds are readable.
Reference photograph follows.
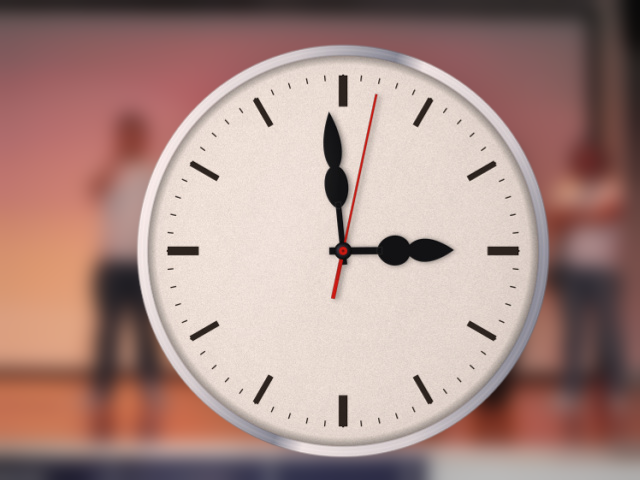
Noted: **2:59:02**
